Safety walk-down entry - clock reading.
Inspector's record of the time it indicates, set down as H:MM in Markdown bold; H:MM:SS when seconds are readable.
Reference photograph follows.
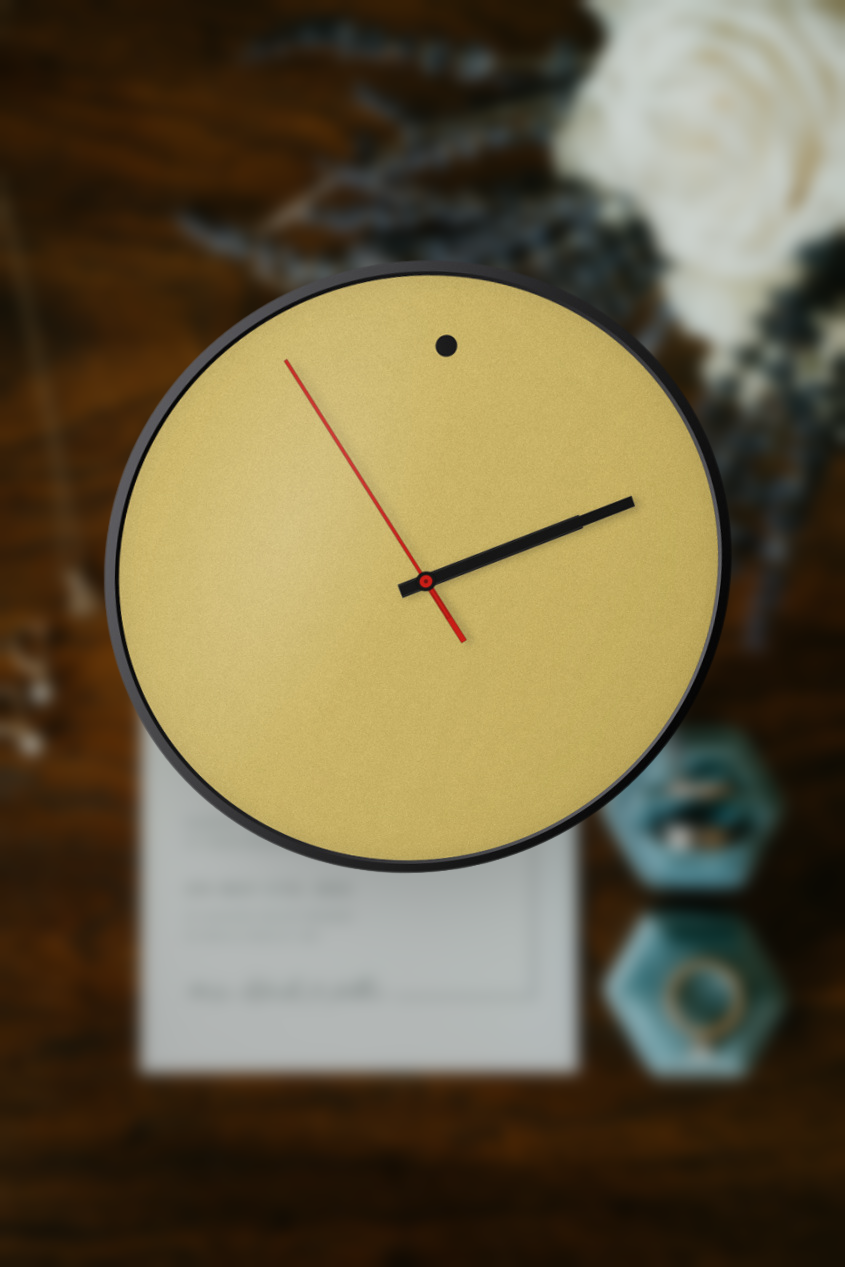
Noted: **2:10:54**
